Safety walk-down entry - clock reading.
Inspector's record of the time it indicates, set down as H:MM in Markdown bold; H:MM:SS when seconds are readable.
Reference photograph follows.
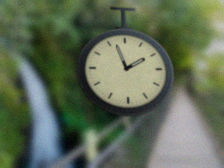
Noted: **1:57**
